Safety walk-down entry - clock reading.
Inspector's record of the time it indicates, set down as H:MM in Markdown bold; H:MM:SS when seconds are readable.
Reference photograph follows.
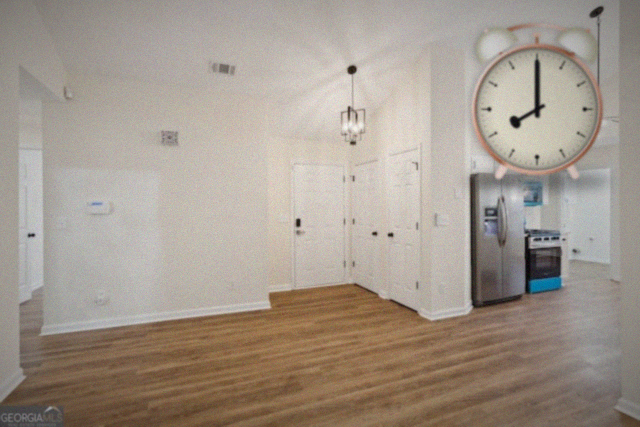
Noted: **8:00**
